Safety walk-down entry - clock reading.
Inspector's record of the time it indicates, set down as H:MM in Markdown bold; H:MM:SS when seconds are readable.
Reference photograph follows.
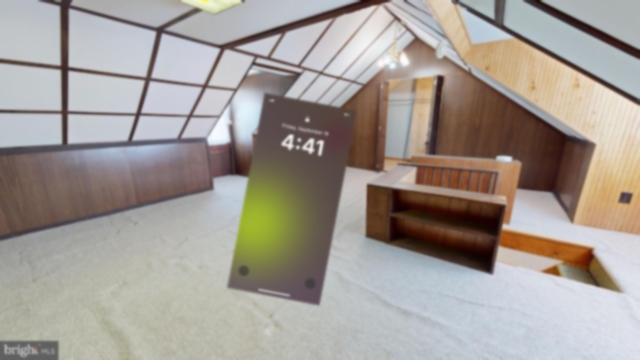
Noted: **4:41**
